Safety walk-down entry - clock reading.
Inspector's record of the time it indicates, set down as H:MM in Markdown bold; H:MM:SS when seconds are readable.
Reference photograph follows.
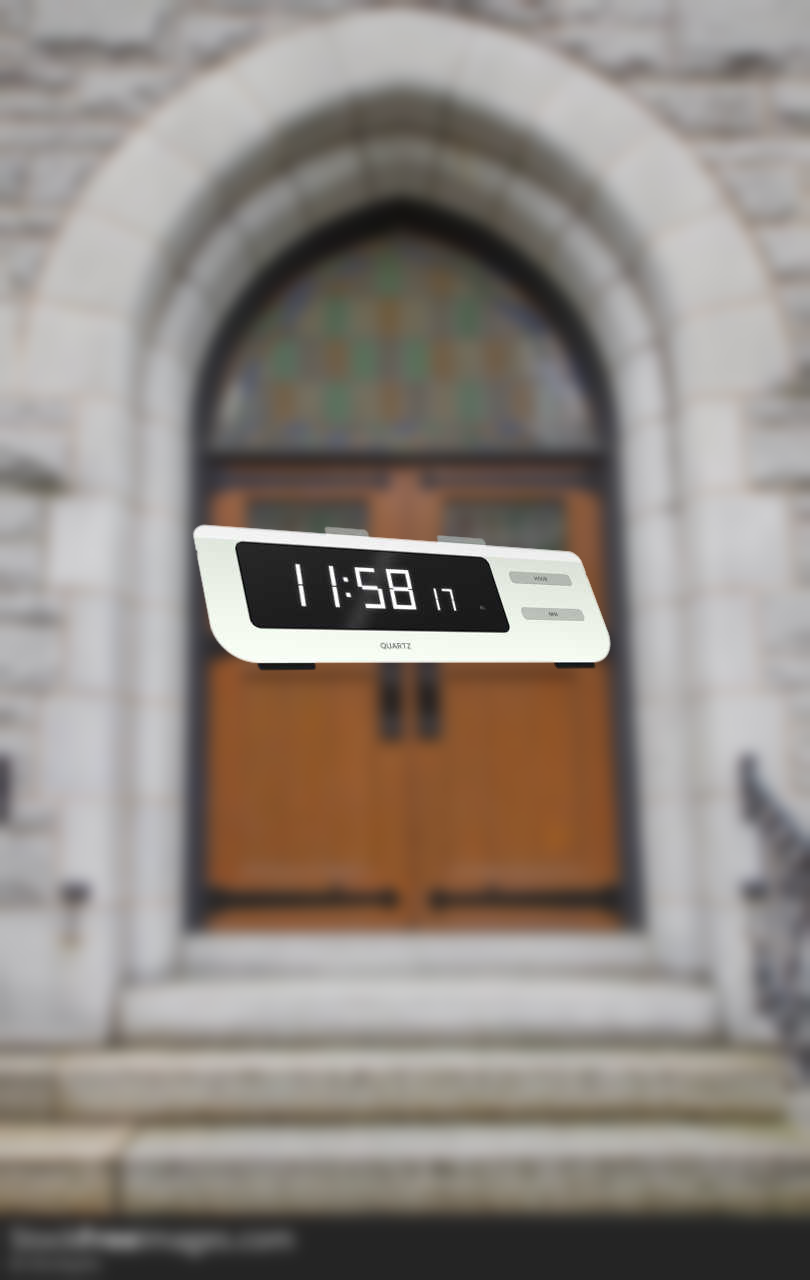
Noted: **11:58:17**
